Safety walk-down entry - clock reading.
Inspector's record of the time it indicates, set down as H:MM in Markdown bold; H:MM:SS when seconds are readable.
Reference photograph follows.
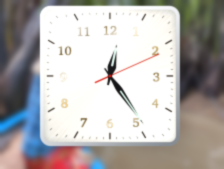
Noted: **12:24:11**
